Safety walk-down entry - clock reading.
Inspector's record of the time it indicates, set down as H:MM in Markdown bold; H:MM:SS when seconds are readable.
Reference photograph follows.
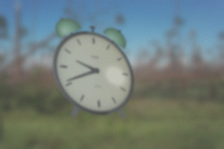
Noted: **9:41**
